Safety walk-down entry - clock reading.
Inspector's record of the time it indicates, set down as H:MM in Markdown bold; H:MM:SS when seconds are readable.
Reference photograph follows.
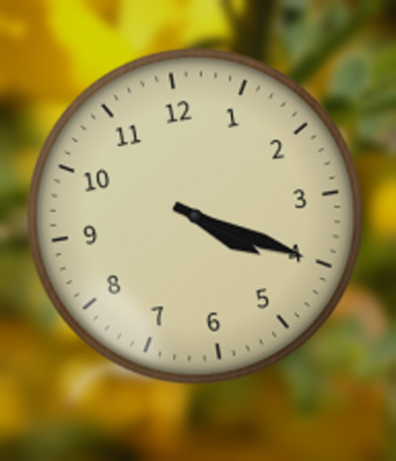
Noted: **4:20**
